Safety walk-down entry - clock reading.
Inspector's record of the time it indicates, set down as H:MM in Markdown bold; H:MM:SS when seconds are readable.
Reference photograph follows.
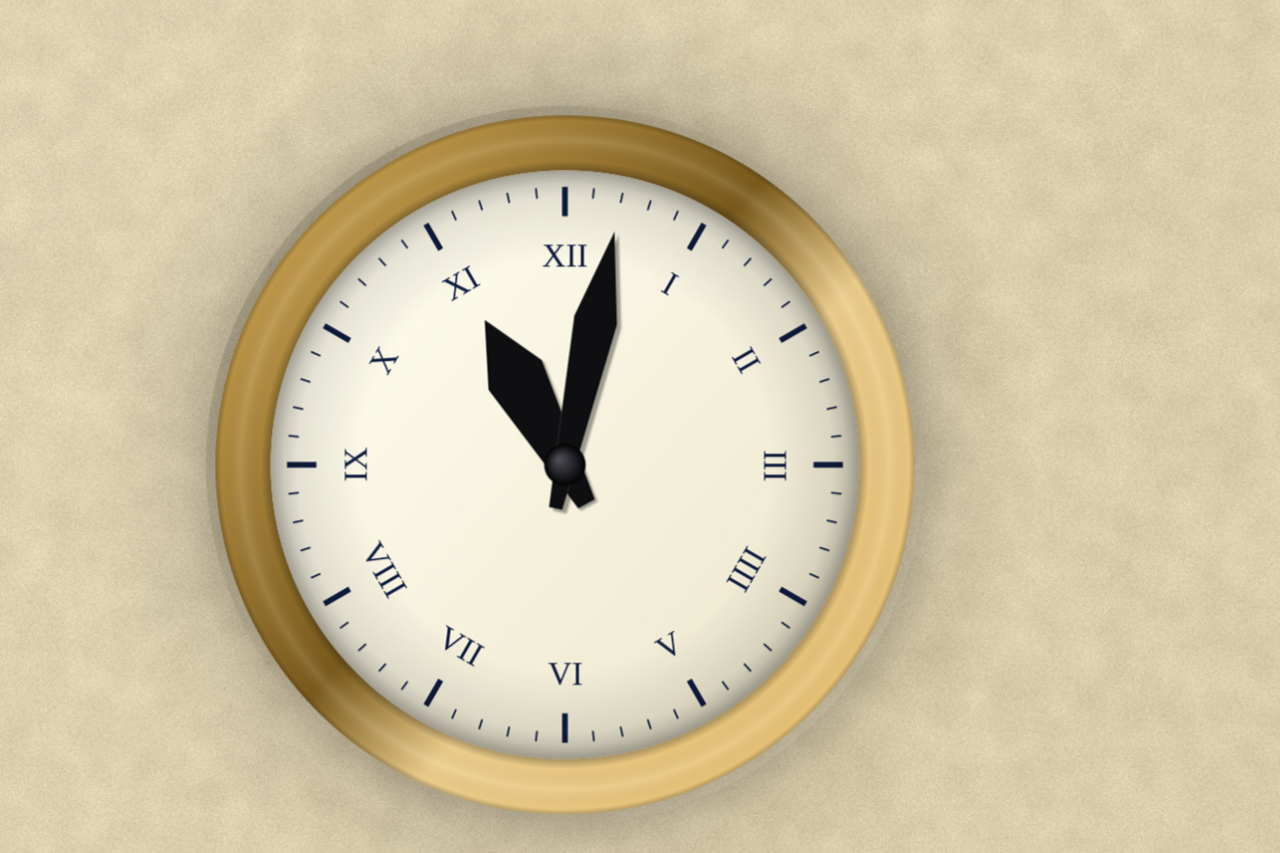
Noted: **11:02**
